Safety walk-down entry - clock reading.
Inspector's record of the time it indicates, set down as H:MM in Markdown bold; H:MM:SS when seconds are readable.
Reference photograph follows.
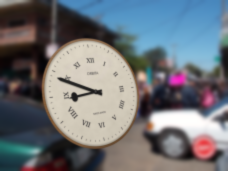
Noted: **8:49**
